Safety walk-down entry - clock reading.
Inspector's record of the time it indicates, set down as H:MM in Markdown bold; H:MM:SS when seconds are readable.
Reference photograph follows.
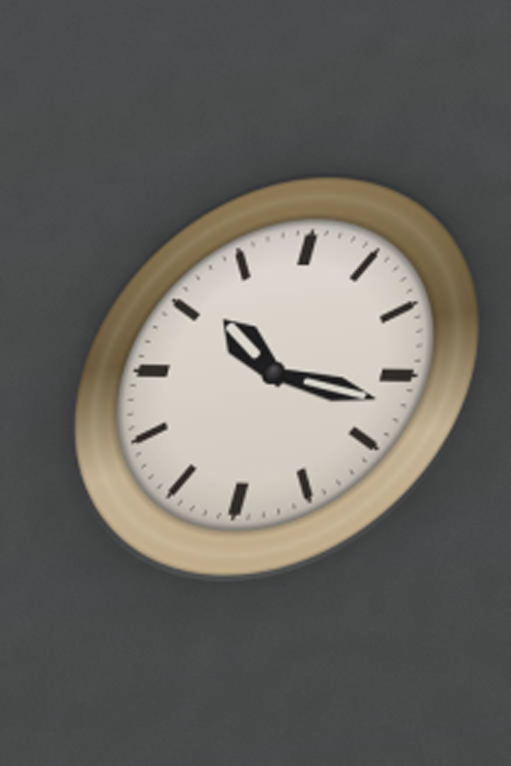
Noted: **10:17**
